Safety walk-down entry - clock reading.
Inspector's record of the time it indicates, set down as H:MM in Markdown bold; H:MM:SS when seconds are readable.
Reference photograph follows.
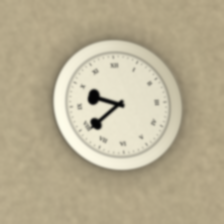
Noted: **9:39**
